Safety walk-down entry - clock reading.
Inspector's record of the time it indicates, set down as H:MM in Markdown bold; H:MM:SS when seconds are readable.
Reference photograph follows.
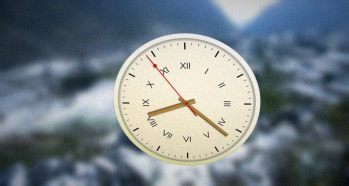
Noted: **8:21:54**
